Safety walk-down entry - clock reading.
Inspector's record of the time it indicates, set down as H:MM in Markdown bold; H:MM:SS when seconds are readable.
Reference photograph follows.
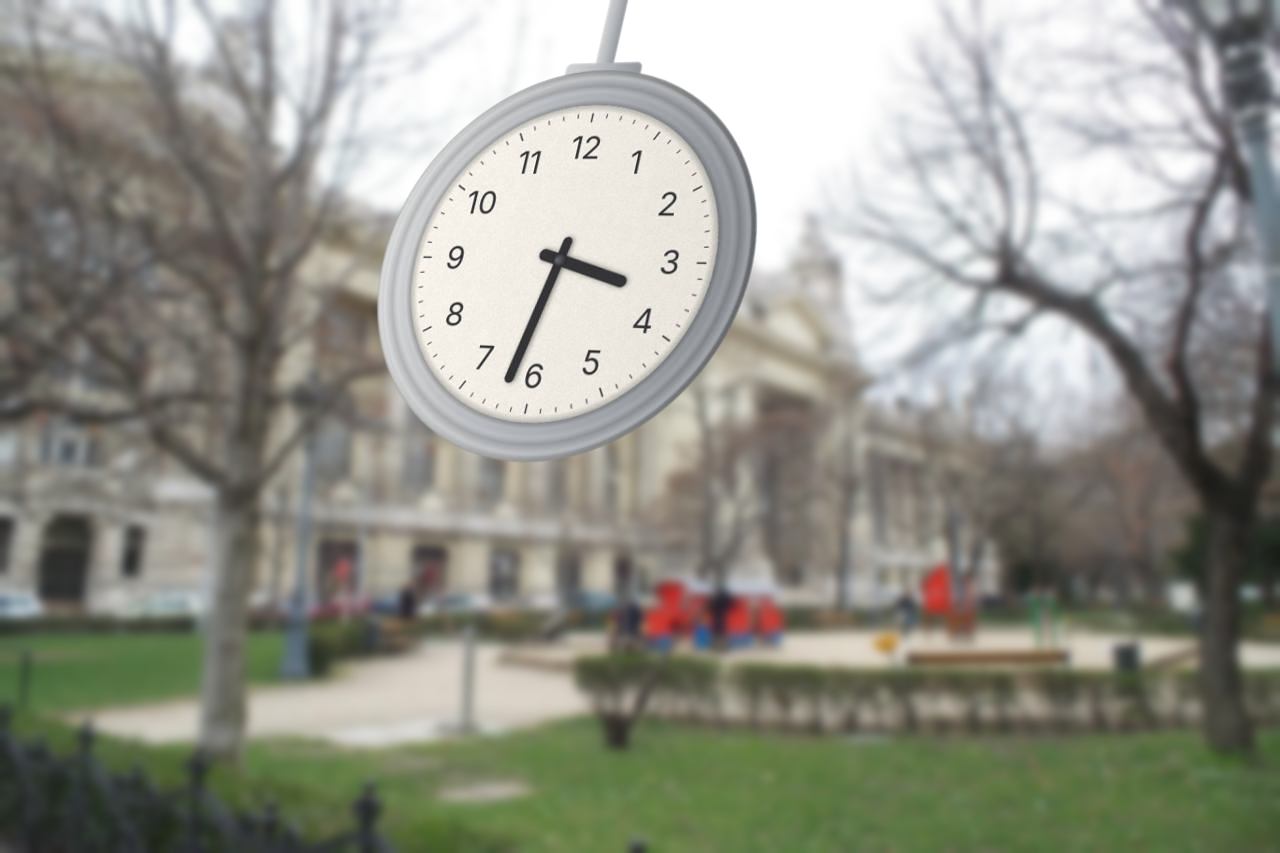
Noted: **3:32**
